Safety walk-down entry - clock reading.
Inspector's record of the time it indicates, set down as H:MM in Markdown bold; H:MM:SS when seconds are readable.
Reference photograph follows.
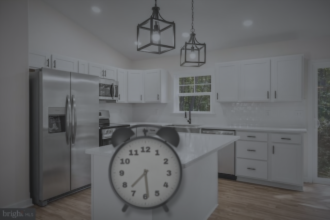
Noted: **7:29**
